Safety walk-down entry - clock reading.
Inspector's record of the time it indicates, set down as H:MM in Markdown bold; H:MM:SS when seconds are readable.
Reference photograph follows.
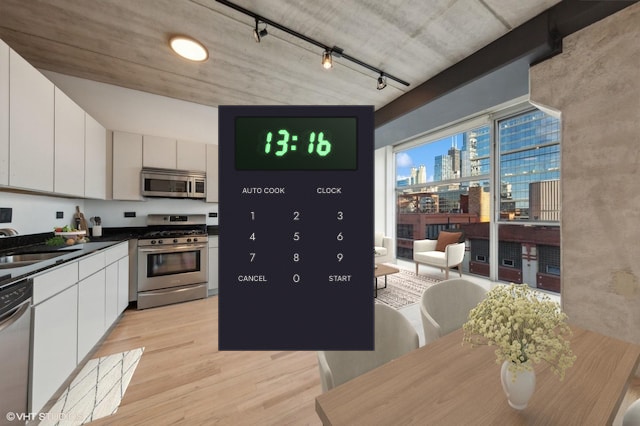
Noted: **13:16**
